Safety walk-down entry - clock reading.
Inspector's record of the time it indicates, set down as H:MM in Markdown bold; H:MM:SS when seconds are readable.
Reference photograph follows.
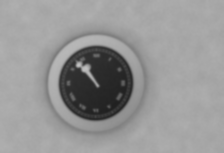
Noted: **10:53**
